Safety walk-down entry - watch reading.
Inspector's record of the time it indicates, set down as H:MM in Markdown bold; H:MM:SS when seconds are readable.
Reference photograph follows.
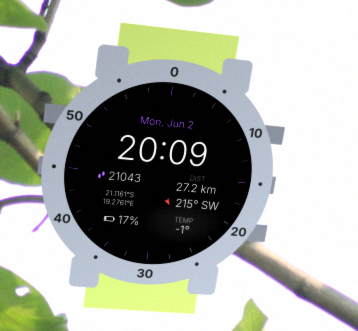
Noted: **20:09**
